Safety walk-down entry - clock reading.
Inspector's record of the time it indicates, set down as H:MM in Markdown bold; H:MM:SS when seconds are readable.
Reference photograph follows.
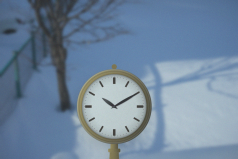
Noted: **10:10**
